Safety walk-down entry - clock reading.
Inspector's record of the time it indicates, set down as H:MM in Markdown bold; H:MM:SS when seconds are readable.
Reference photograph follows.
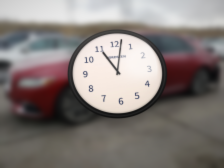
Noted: **11:02**
